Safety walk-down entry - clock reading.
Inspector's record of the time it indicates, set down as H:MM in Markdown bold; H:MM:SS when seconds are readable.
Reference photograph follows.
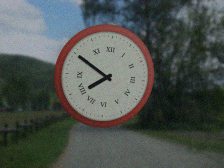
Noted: **7:50**
